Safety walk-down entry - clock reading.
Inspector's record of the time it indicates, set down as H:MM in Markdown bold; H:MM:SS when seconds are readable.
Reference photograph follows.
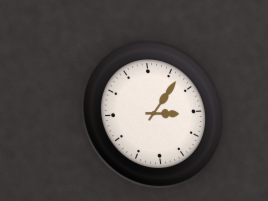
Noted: **3:07**
